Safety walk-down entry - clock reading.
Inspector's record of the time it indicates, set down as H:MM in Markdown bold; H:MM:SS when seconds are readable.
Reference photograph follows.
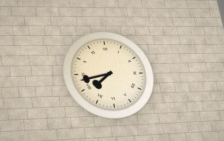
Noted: **7:43**
